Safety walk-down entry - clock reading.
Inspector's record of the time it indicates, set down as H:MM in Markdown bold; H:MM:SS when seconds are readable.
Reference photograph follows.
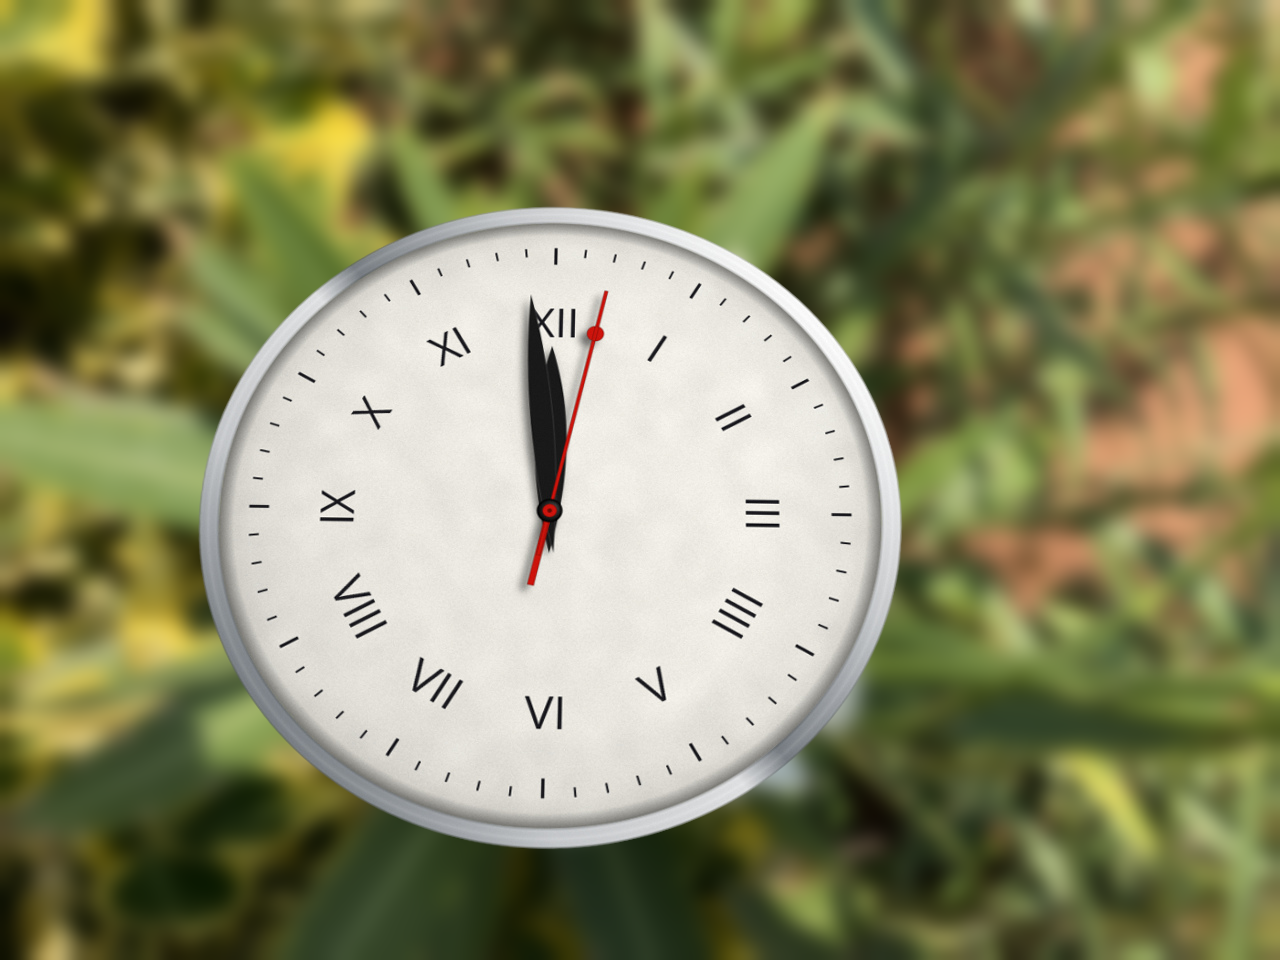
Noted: **11:59:02**
